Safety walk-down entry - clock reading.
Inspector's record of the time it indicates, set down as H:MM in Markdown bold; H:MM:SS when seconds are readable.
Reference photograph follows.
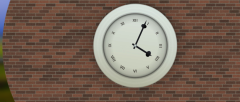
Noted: **4:04**
